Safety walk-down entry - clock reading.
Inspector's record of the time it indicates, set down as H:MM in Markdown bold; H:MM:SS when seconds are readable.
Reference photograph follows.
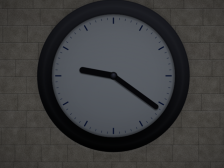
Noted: **9:21**
